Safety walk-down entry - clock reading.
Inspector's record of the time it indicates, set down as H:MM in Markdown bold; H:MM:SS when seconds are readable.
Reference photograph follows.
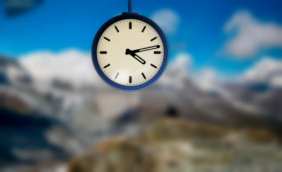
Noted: **4:13**
